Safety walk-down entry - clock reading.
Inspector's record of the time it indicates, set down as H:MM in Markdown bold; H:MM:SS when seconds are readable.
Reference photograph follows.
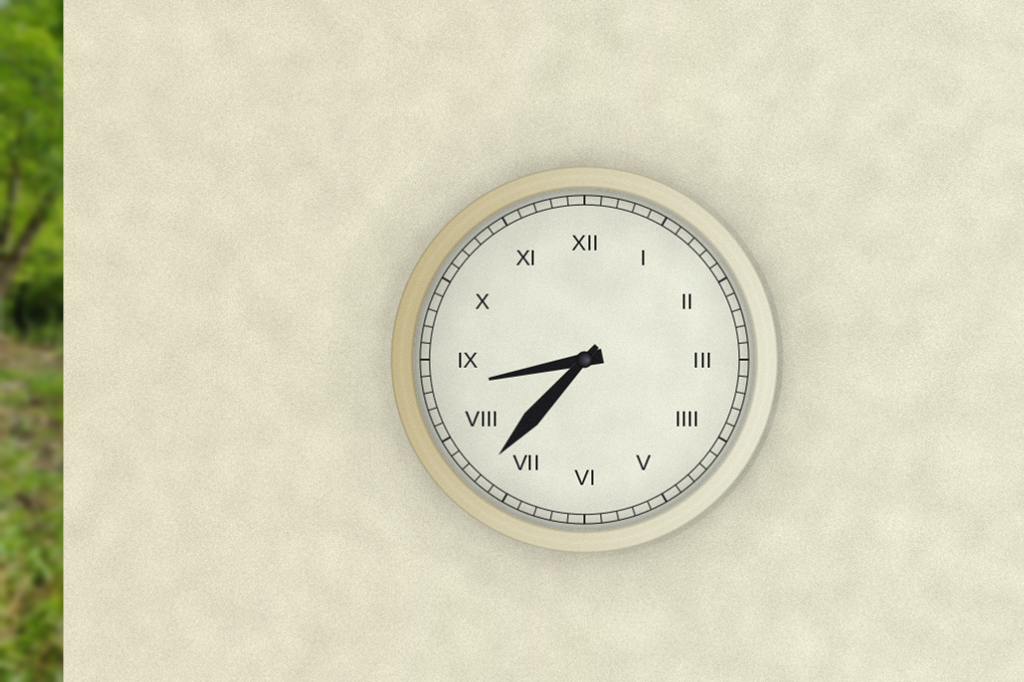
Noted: **8:37**
